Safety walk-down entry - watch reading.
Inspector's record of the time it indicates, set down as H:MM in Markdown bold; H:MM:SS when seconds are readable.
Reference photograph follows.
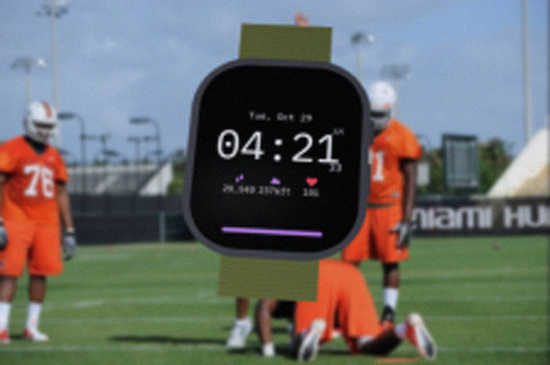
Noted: **4:21**
